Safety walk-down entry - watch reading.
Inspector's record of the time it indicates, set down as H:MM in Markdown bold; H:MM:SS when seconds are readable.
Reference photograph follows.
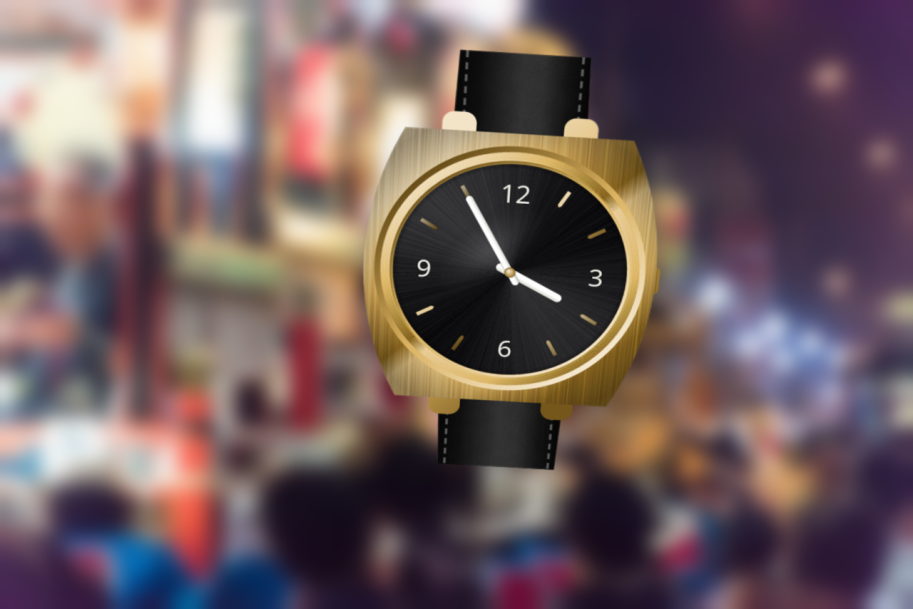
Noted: **3:55**
